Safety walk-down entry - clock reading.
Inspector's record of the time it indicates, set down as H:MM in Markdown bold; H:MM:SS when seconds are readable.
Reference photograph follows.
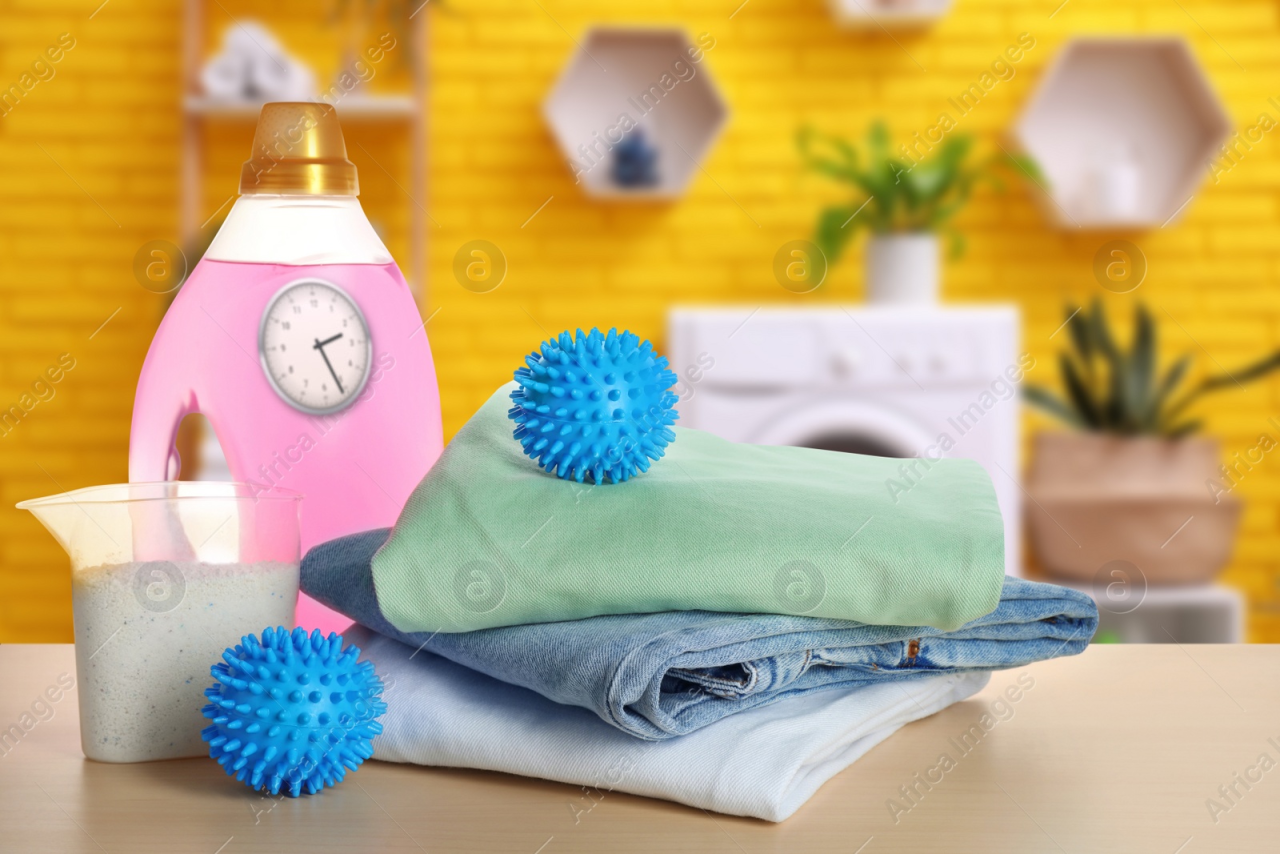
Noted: **2:26**
